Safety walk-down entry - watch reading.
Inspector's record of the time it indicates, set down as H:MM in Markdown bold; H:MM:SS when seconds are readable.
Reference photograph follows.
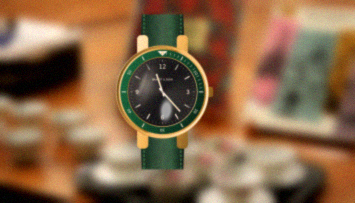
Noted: **11:23**
